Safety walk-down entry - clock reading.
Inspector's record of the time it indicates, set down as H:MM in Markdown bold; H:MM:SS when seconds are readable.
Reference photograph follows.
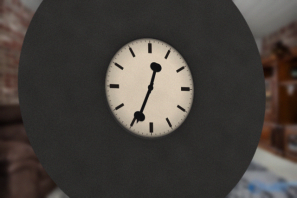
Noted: **12:34**
